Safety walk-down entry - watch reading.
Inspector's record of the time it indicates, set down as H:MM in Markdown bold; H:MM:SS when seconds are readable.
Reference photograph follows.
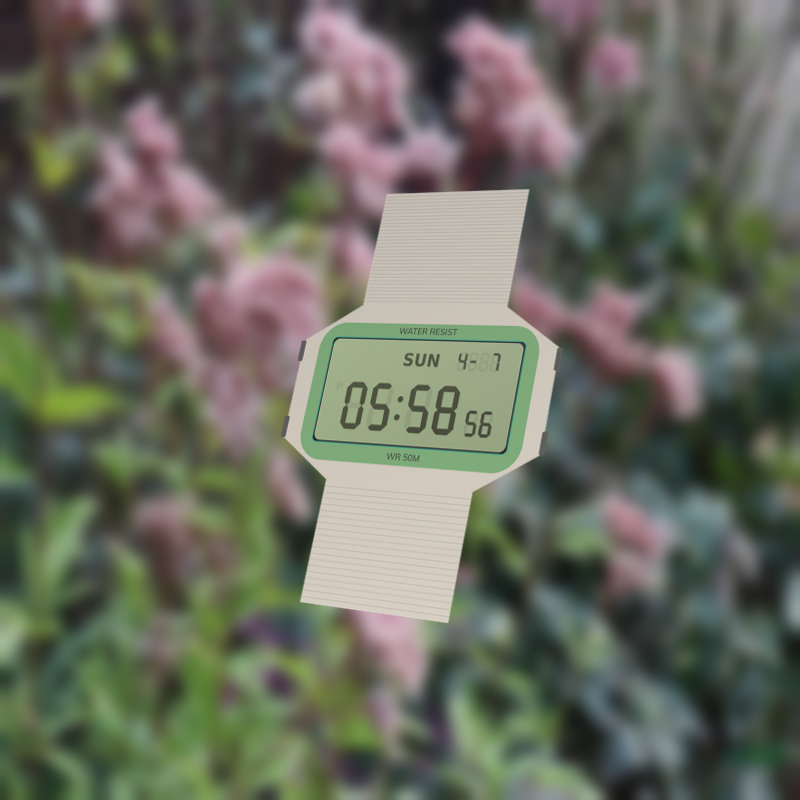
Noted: **5:58:56**
